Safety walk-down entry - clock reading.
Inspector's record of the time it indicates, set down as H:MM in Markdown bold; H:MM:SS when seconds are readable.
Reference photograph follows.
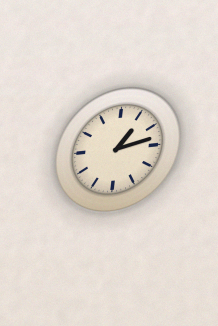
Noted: **1:13**
